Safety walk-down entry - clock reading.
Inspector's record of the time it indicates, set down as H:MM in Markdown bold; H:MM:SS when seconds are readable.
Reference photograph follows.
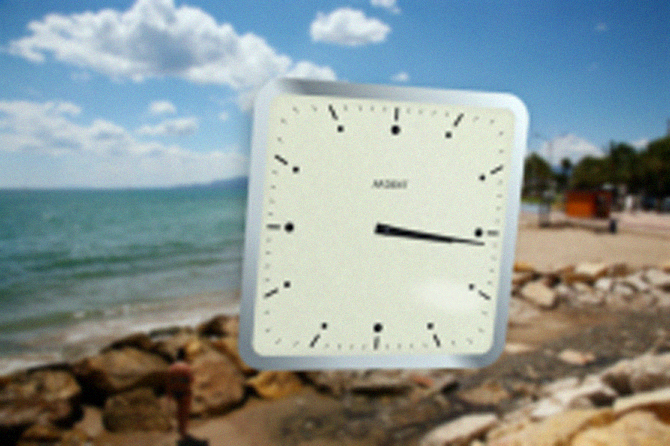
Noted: **3:16**
